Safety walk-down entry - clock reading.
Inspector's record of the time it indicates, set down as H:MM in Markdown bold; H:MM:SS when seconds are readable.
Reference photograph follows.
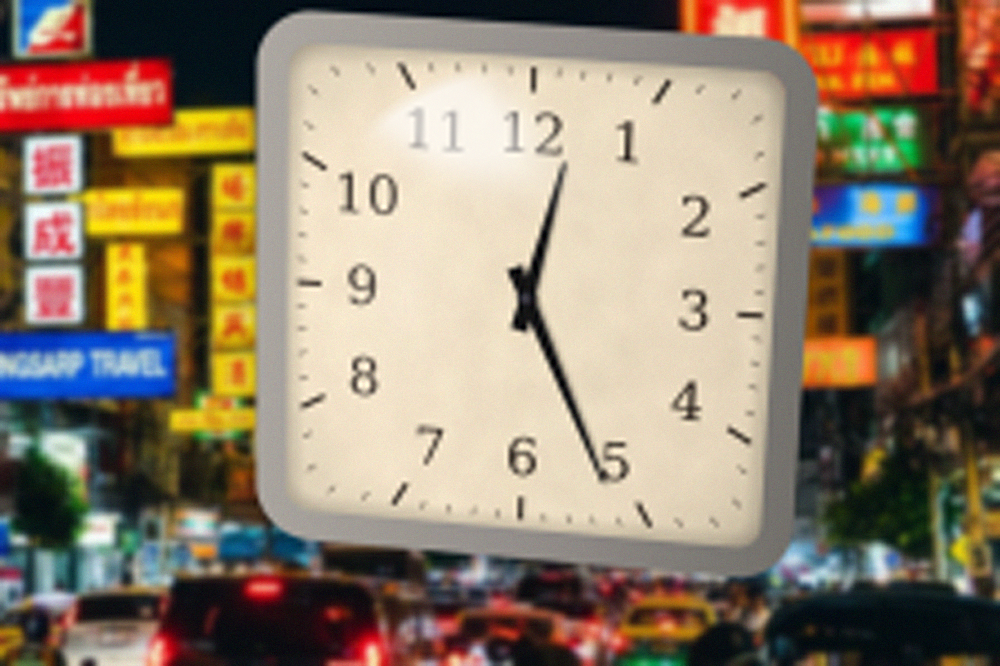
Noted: **12:26**
